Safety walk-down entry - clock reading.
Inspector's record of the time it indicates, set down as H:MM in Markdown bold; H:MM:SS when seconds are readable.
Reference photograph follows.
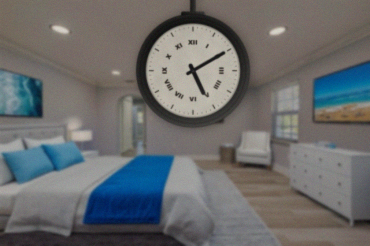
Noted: **5:10**
